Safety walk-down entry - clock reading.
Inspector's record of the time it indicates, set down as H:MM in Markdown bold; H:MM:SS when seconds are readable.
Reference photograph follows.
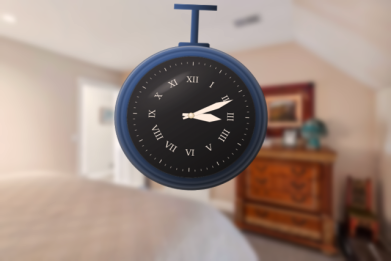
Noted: **3:11**
